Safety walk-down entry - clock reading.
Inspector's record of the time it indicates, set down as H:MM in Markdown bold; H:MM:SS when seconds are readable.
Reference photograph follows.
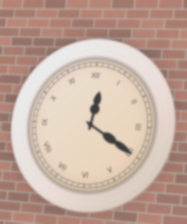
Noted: **12:20**
